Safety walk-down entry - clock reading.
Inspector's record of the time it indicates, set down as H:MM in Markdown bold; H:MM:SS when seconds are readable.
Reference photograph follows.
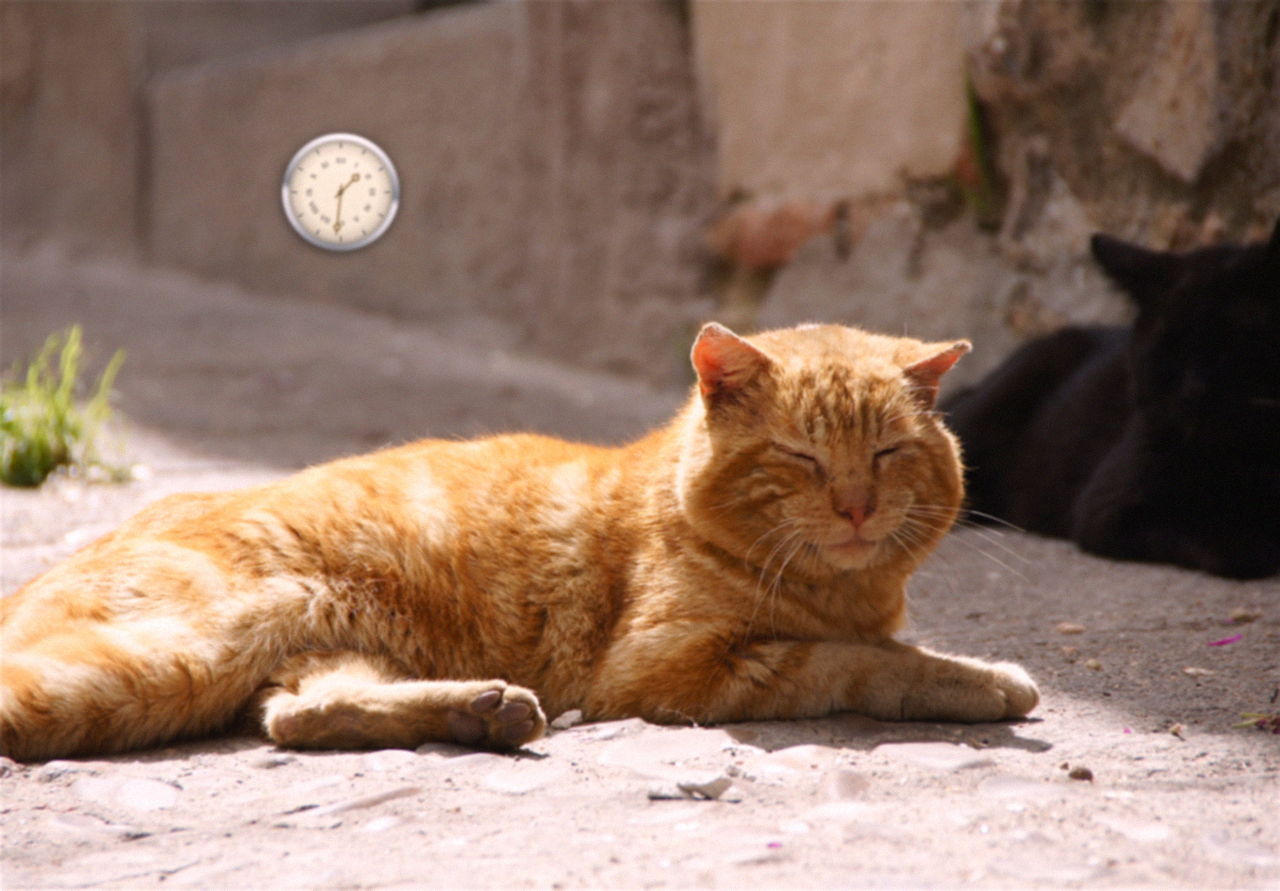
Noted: **1:31**
